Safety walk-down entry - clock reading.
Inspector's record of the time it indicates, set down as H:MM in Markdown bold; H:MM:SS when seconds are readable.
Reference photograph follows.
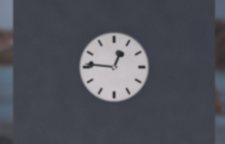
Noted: **12:46**
